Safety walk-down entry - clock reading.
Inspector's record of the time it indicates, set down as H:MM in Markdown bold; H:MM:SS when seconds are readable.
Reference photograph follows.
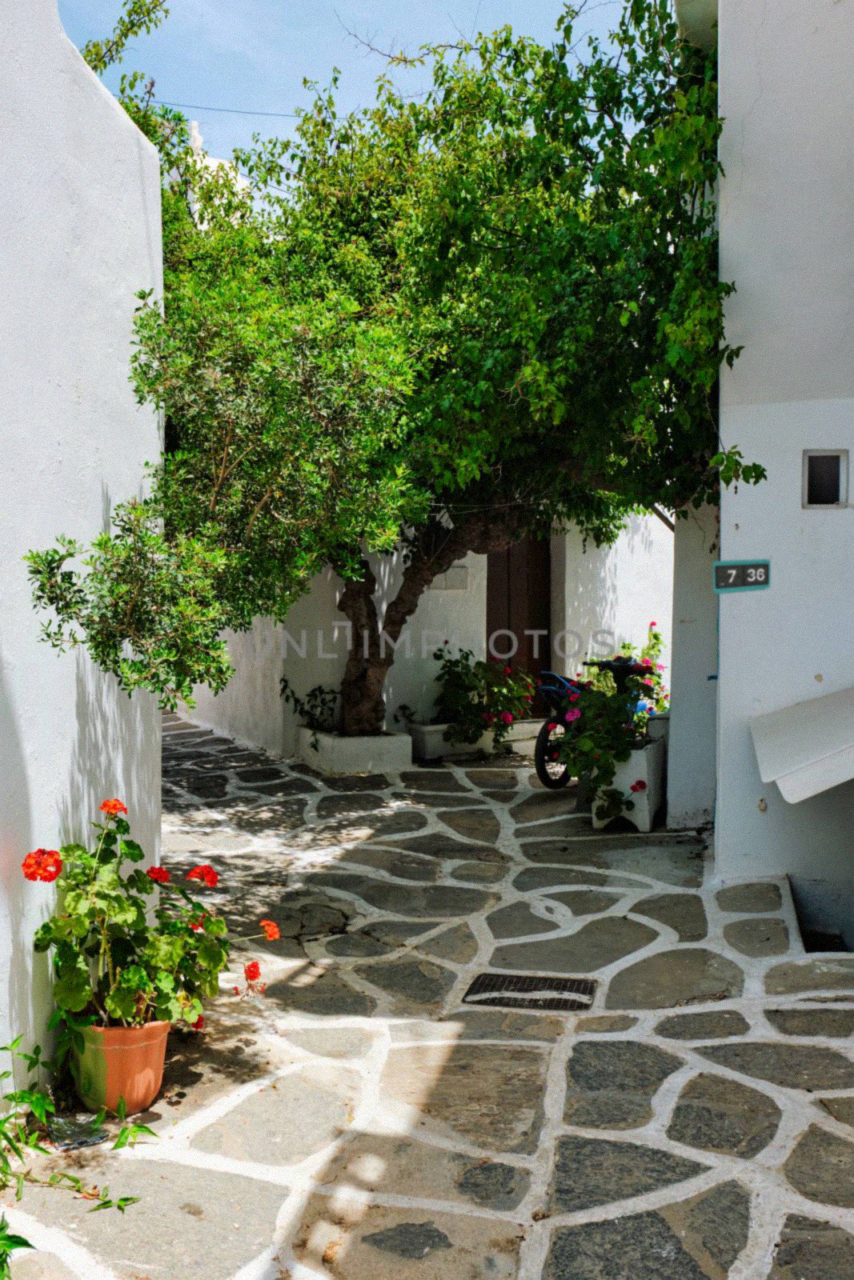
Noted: **7:36**
